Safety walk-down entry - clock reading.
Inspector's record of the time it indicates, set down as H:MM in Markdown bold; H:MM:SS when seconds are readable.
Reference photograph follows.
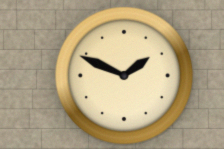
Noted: **1:49**
